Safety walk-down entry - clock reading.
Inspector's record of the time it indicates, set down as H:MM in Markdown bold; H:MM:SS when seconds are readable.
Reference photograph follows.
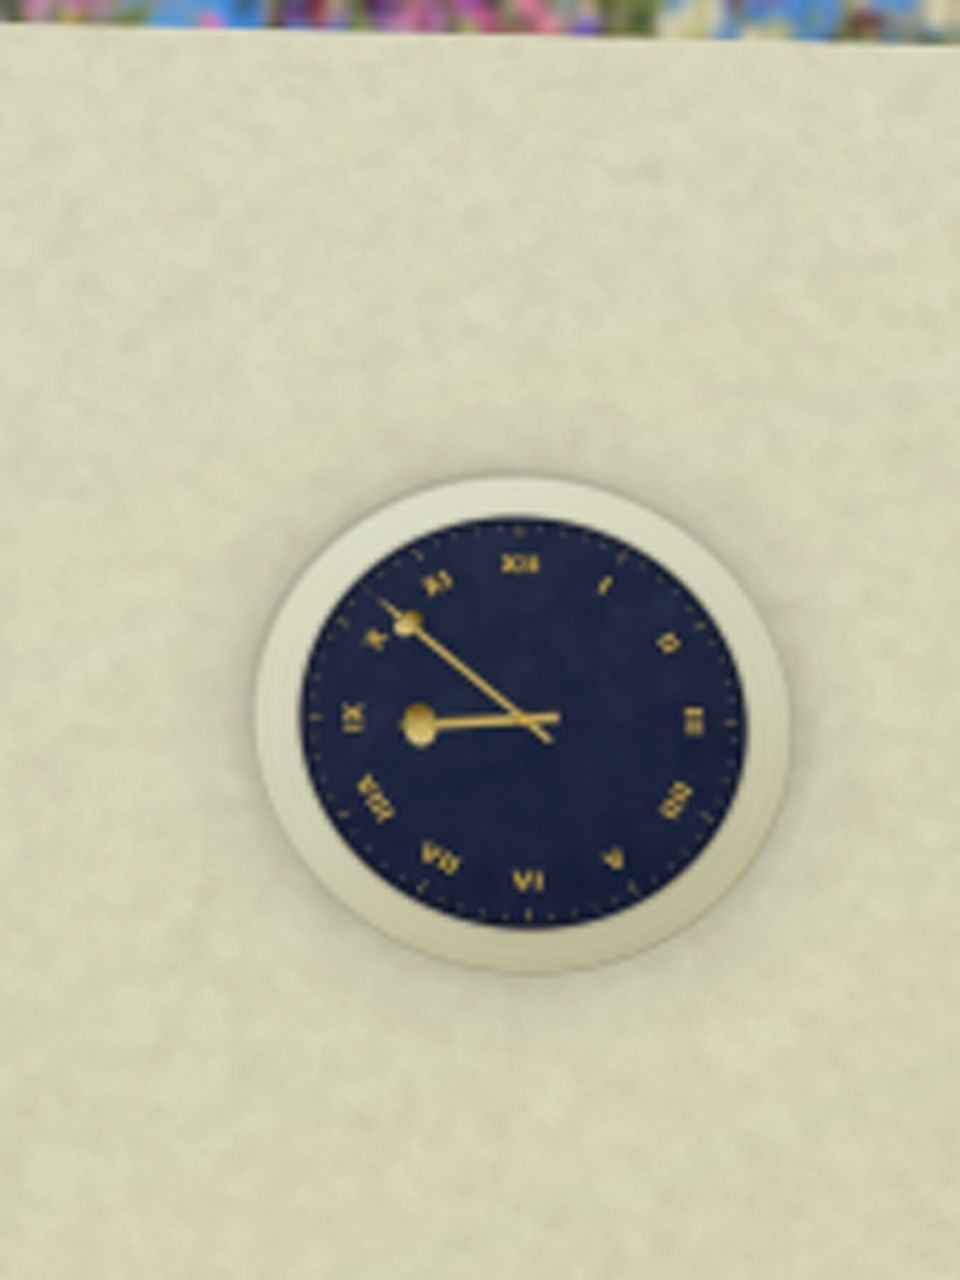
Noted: **8:52**
